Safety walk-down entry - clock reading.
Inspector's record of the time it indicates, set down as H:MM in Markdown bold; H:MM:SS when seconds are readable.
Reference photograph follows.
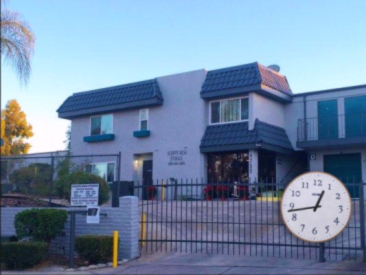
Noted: **12:43**
